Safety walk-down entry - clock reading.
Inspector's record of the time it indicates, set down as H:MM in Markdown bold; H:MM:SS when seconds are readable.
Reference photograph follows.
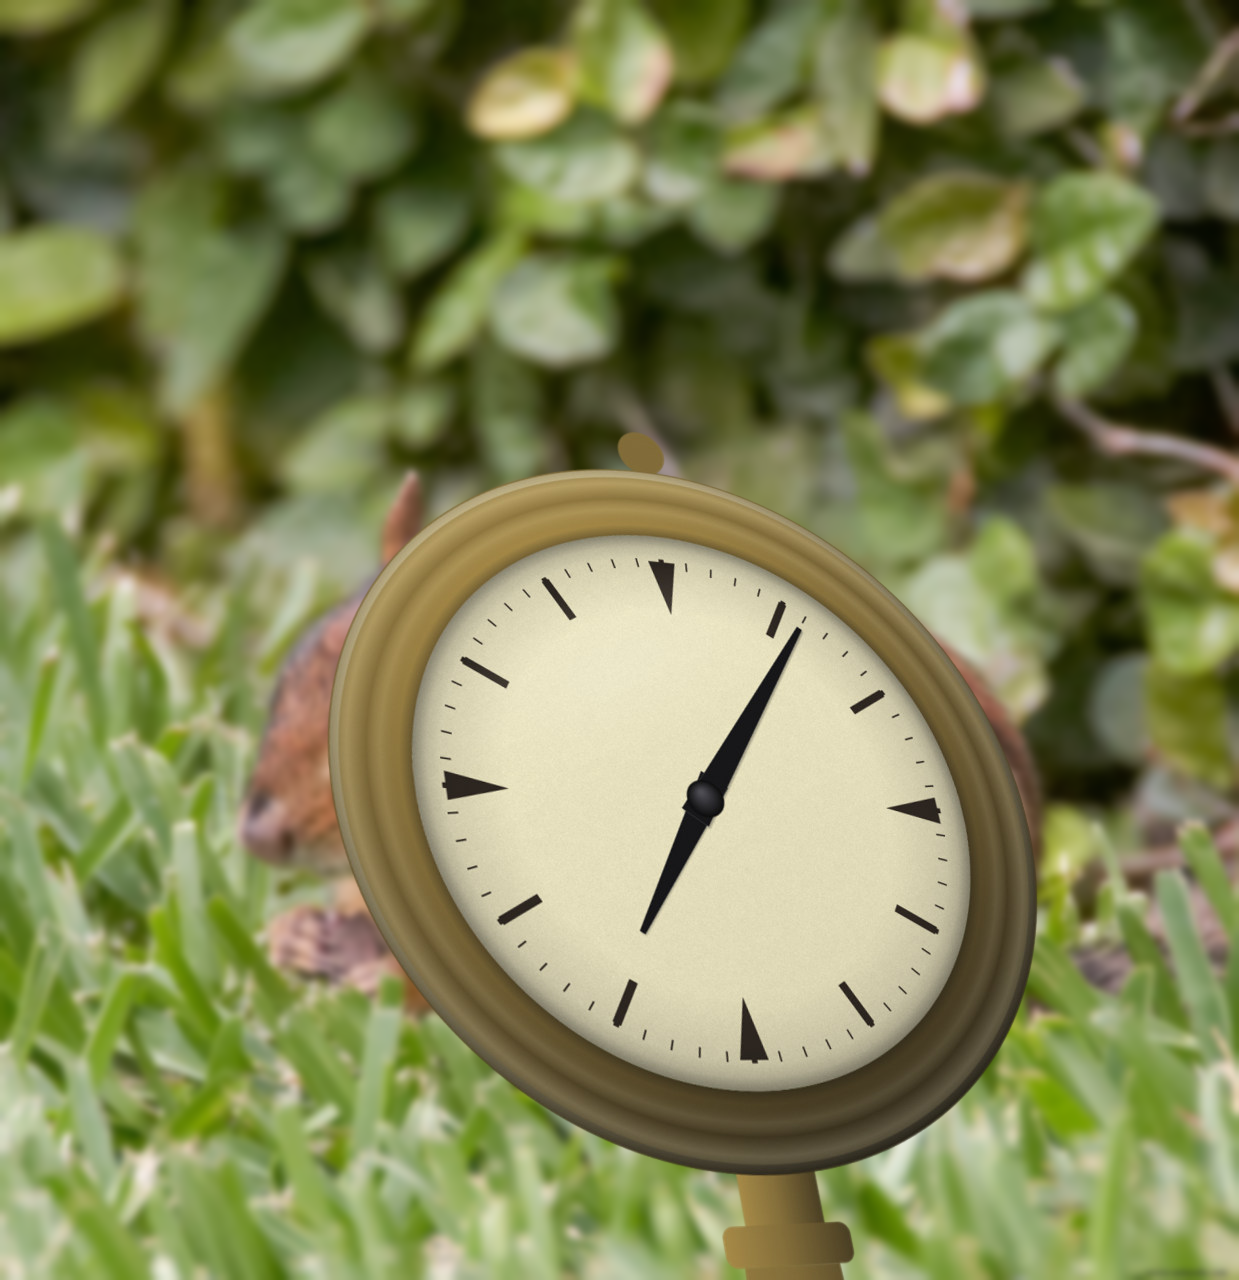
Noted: **7:06**
